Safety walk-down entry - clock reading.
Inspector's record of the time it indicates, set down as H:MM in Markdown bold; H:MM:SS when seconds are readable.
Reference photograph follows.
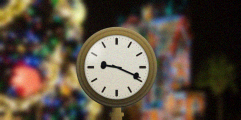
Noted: **9:19**
